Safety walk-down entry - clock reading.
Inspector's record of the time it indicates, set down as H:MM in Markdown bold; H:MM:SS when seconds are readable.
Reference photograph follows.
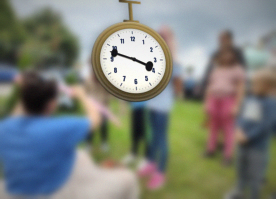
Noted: **3:48**
